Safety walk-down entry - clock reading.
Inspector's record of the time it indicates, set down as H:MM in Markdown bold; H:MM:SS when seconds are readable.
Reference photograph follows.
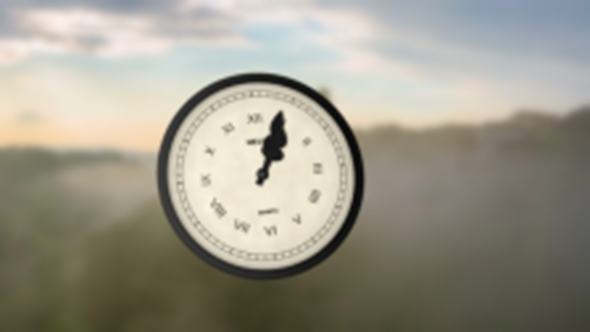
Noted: **1:04**
